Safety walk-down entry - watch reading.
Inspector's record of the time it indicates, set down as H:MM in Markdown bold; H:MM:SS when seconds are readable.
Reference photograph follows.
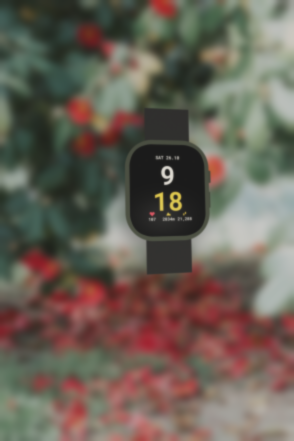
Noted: **9:18**
